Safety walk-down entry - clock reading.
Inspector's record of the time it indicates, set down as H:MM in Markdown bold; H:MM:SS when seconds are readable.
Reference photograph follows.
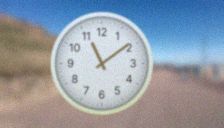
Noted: **11:09**
